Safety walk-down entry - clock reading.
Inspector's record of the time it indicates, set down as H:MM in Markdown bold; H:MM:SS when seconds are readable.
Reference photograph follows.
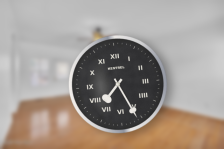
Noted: **7:26**
